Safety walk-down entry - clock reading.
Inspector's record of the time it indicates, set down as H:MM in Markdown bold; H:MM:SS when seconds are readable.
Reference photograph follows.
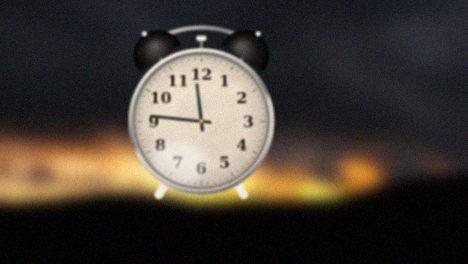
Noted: **11:46**
